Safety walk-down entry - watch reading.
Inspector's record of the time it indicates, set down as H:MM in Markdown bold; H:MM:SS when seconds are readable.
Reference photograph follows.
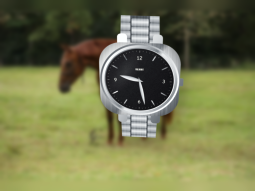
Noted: **9:28**
